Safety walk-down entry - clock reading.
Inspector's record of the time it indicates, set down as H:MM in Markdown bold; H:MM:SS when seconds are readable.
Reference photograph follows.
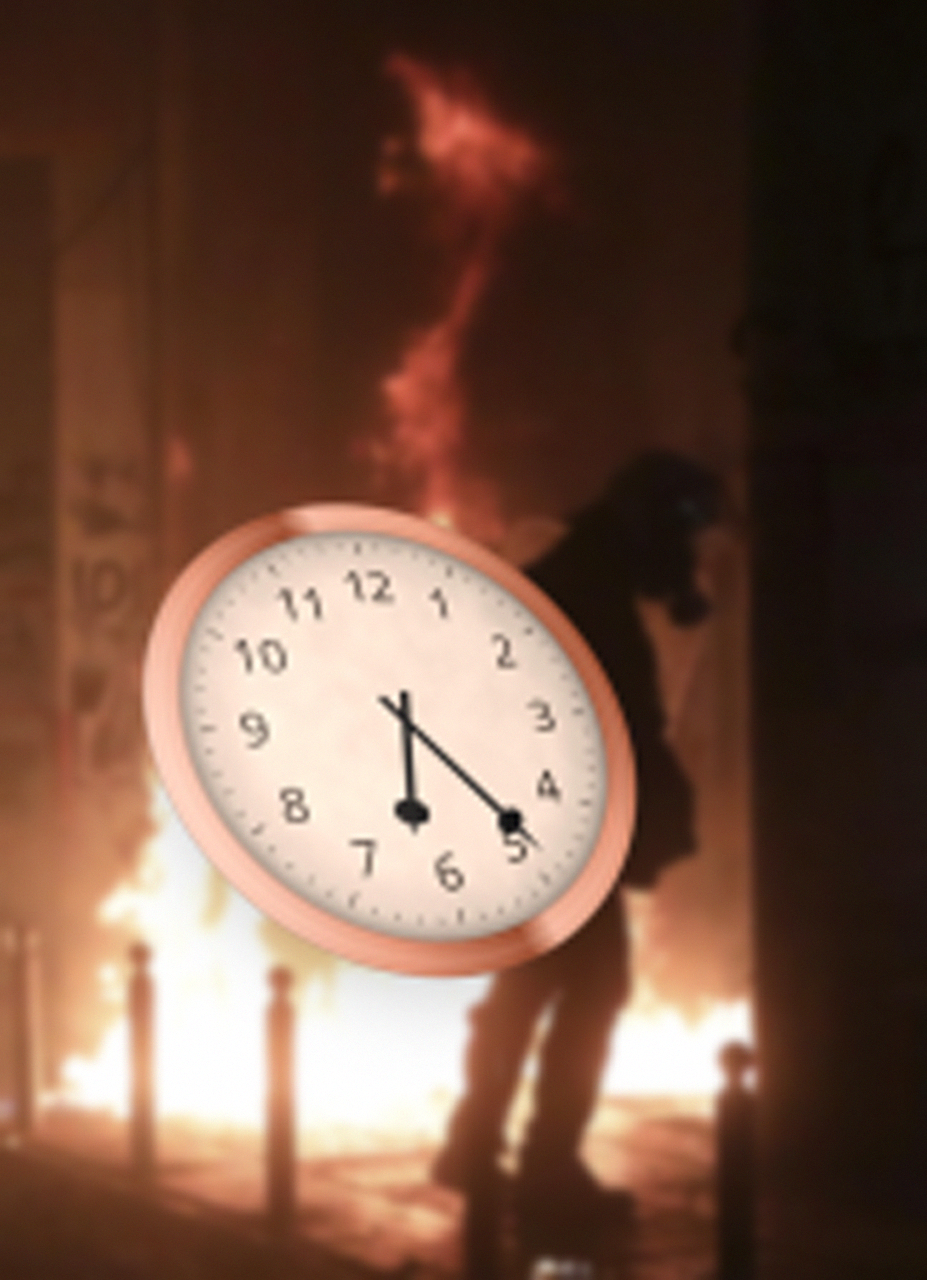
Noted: **6:24**
